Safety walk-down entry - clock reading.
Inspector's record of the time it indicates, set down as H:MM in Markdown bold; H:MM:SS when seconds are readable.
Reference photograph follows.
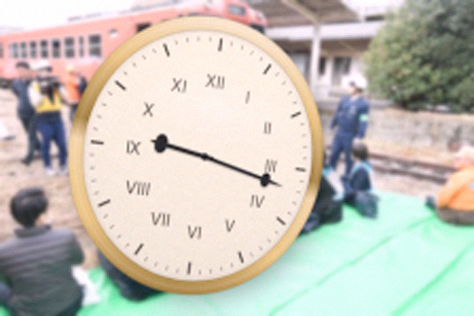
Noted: **9:17**
